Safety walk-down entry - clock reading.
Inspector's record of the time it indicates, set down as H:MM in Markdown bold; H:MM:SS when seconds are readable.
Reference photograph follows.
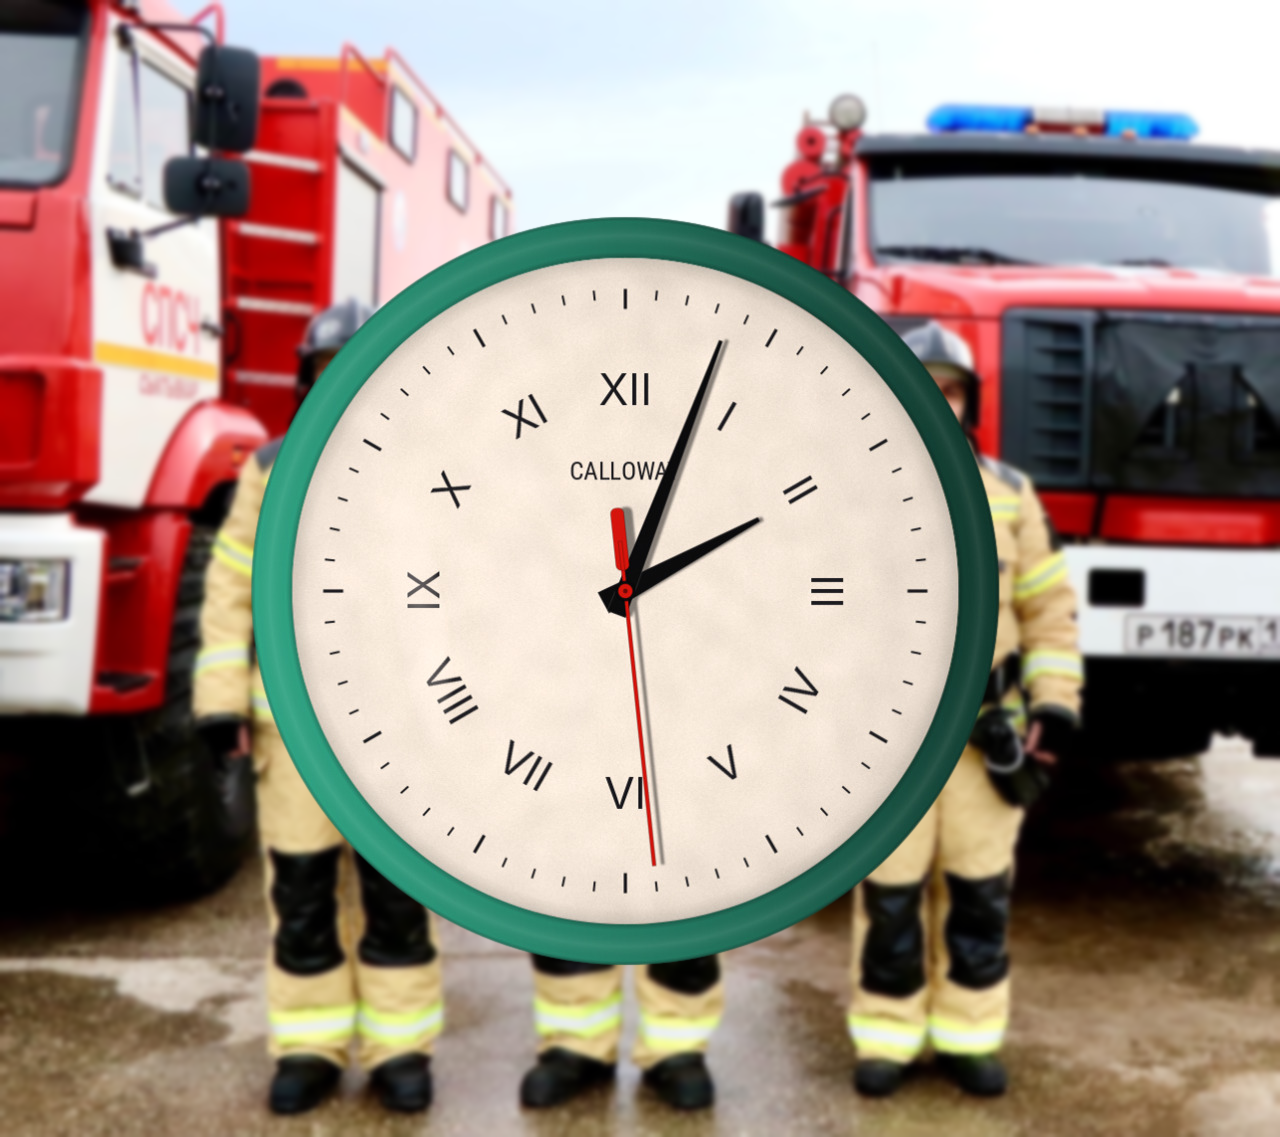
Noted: **2:03:29**
